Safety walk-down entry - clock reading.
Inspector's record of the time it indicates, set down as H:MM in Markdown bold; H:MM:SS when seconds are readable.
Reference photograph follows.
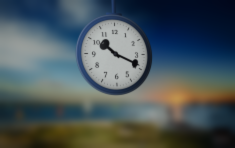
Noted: **10:19**
